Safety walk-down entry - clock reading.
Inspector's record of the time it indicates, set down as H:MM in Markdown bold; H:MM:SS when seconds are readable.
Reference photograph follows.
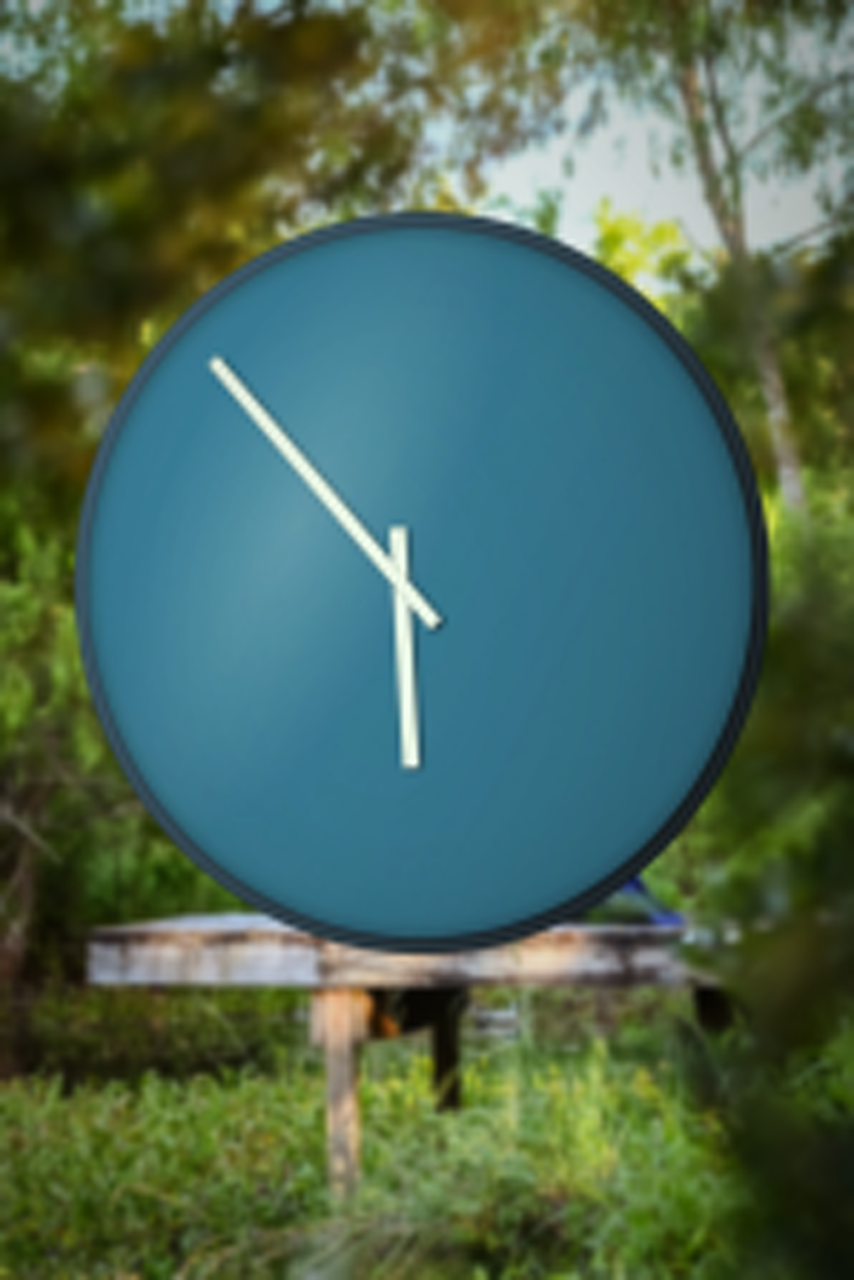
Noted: **5:53**
